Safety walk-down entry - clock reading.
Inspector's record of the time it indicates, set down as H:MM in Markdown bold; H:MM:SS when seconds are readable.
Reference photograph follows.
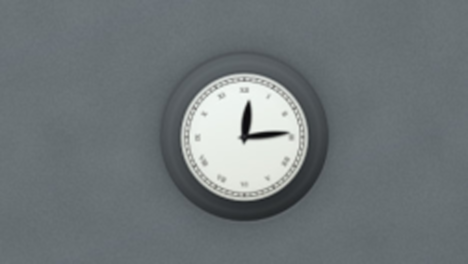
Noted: **12:14**
